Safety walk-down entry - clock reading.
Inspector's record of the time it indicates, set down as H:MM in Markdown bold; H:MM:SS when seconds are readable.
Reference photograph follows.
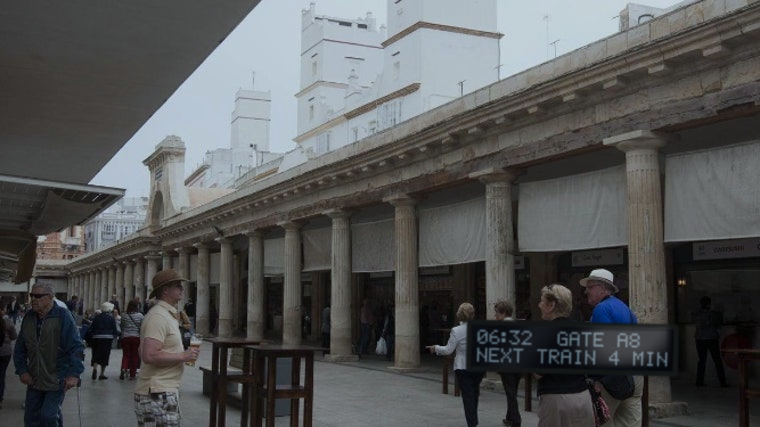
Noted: **6:32**
